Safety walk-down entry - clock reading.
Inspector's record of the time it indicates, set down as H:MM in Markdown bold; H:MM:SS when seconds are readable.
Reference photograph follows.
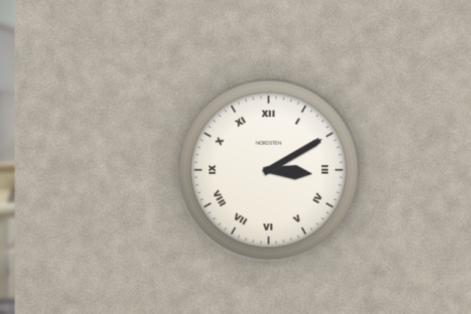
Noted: **3:10**
